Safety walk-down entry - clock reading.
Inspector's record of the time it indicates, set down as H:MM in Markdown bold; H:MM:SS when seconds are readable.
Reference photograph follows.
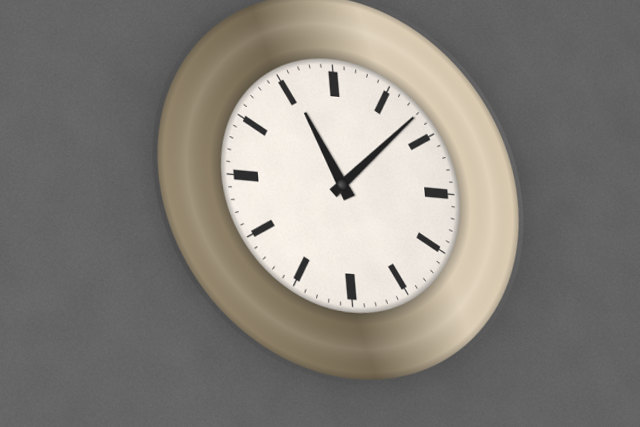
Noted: **11:08**
